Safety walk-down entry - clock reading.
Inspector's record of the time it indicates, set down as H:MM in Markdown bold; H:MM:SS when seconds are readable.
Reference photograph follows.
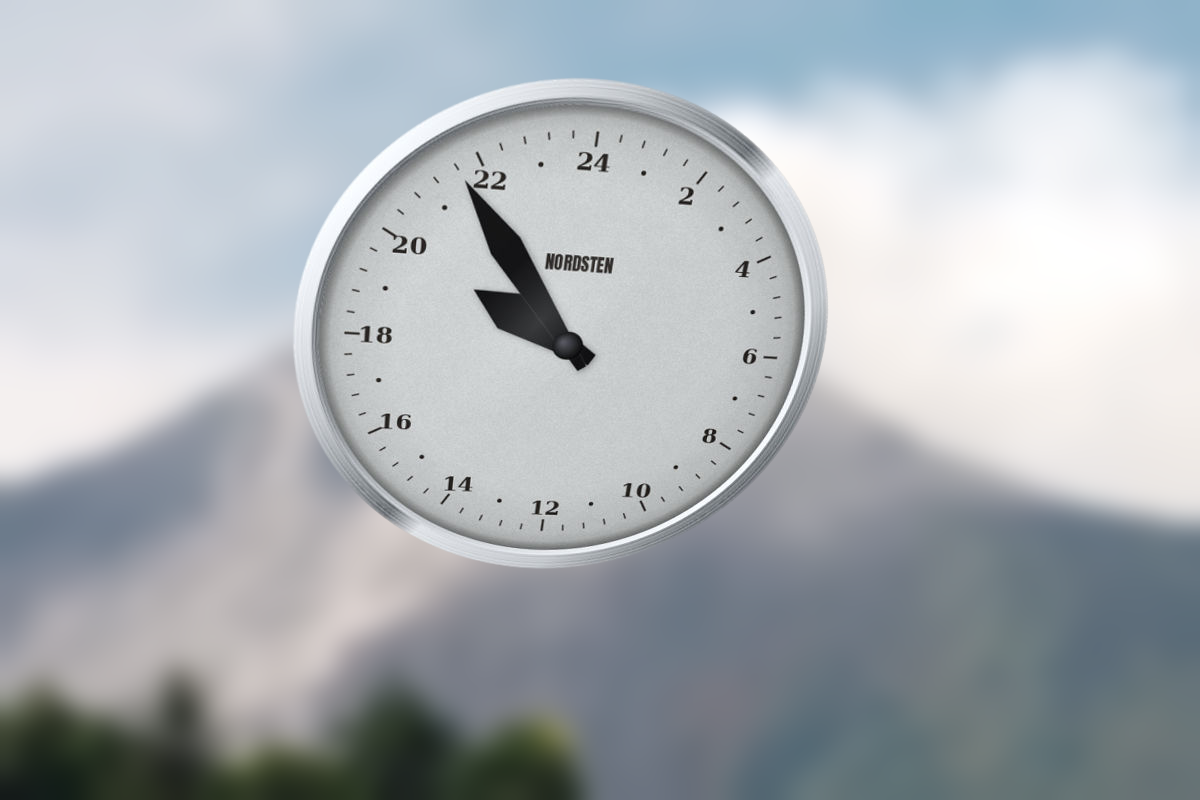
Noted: **19:54**
